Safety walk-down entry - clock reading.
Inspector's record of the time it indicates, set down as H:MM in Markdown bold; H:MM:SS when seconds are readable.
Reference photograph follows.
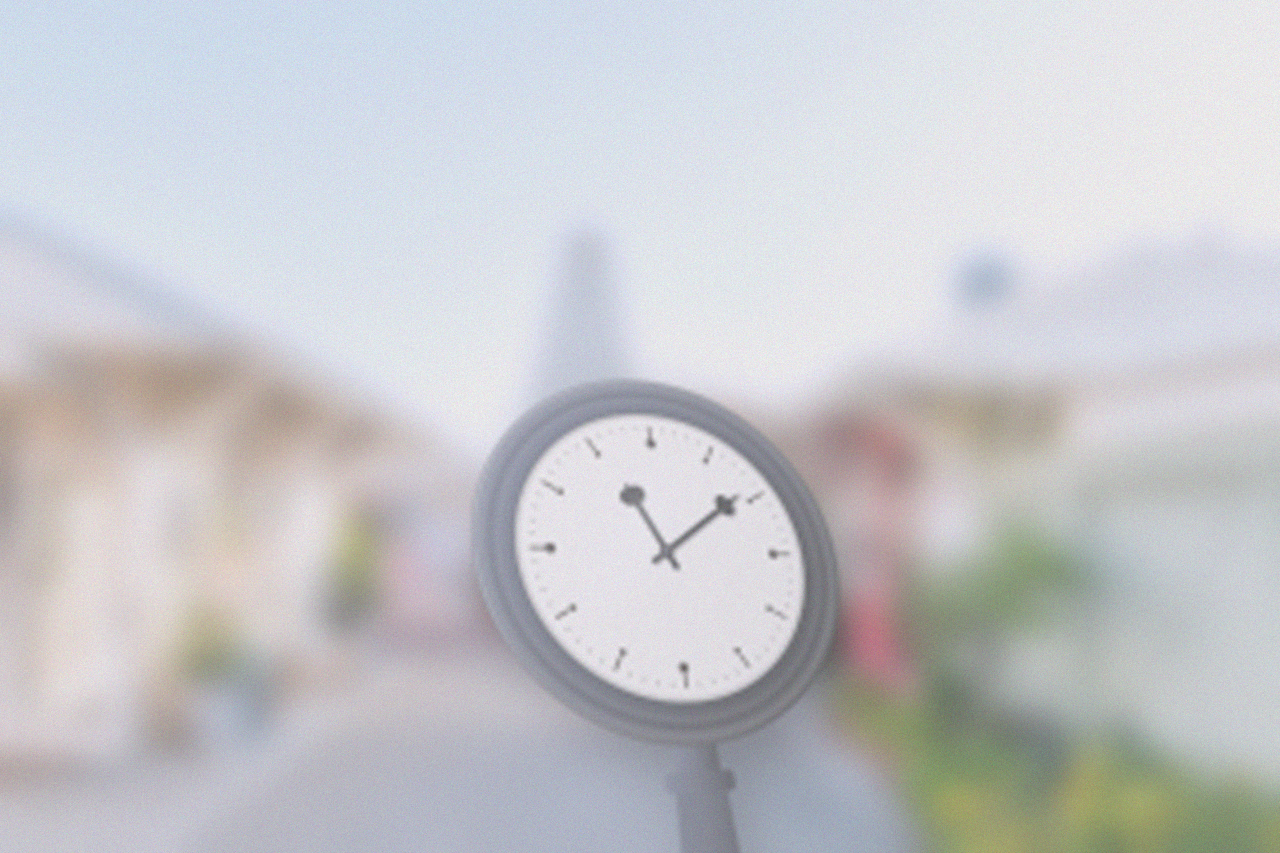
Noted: **11:09**
